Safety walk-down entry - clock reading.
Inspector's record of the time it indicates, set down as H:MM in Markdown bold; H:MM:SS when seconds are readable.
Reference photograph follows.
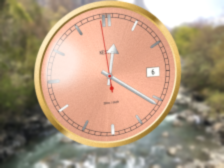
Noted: **12:20:59**
